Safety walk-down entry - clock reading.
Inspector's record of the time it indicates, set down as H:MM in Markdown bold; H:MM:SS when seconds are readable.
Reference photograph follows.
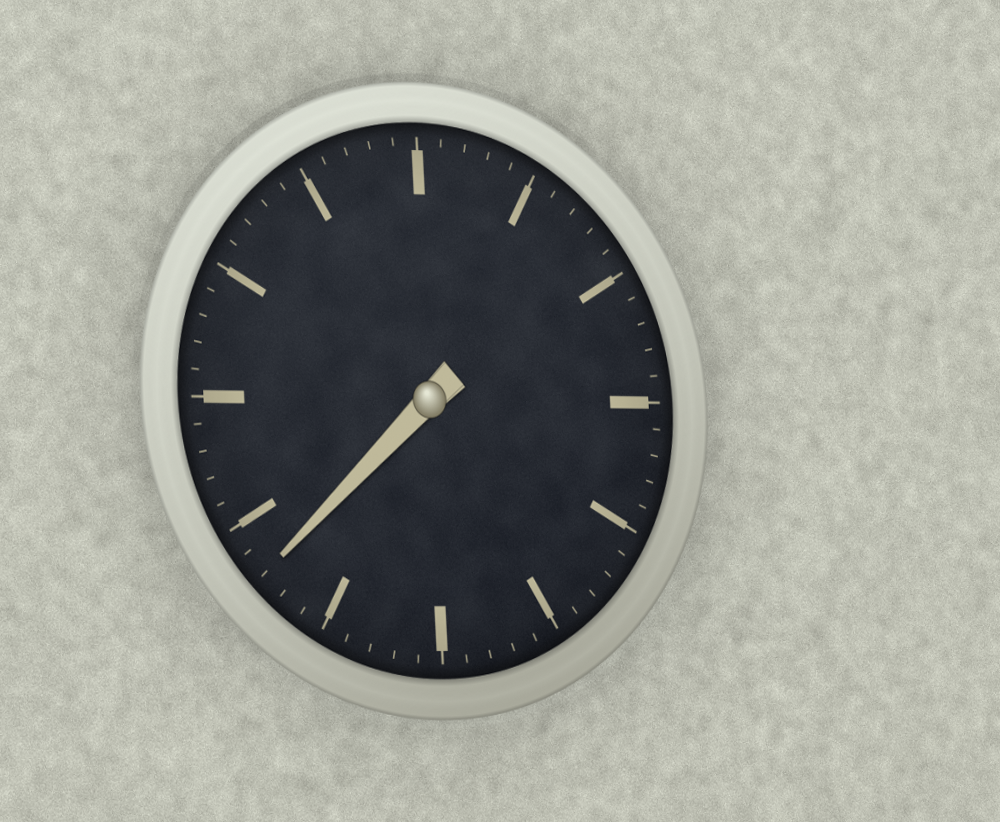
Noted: **7:38**
